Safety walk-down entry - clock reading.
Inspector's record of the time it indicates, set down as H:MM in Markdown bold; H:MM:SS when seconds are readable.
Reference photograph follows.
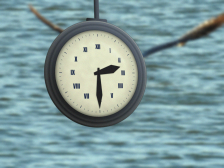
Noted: **2:30**
